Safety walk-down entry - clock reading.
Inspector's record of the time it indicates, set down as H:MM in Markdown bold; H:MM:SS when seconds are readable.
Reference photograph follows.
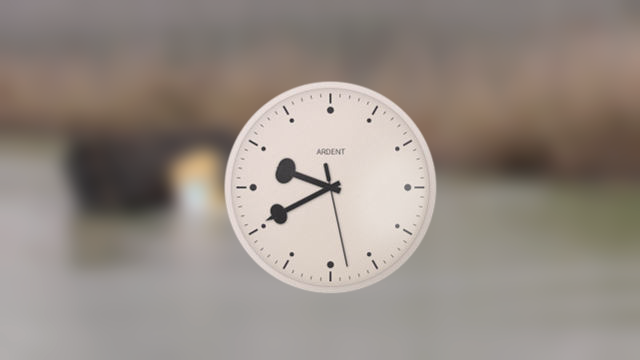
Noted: **9:40:28**
